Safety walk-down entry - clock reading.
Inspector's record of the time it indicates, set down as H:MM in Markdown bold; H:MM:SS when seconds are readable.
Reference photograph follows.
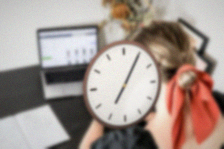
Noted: **7:05**
